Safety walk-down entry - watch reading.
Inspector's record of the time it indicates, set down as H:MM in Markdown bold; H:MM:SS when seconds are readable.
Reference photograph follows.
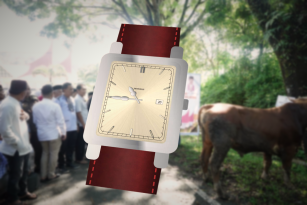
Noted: **10:45**
